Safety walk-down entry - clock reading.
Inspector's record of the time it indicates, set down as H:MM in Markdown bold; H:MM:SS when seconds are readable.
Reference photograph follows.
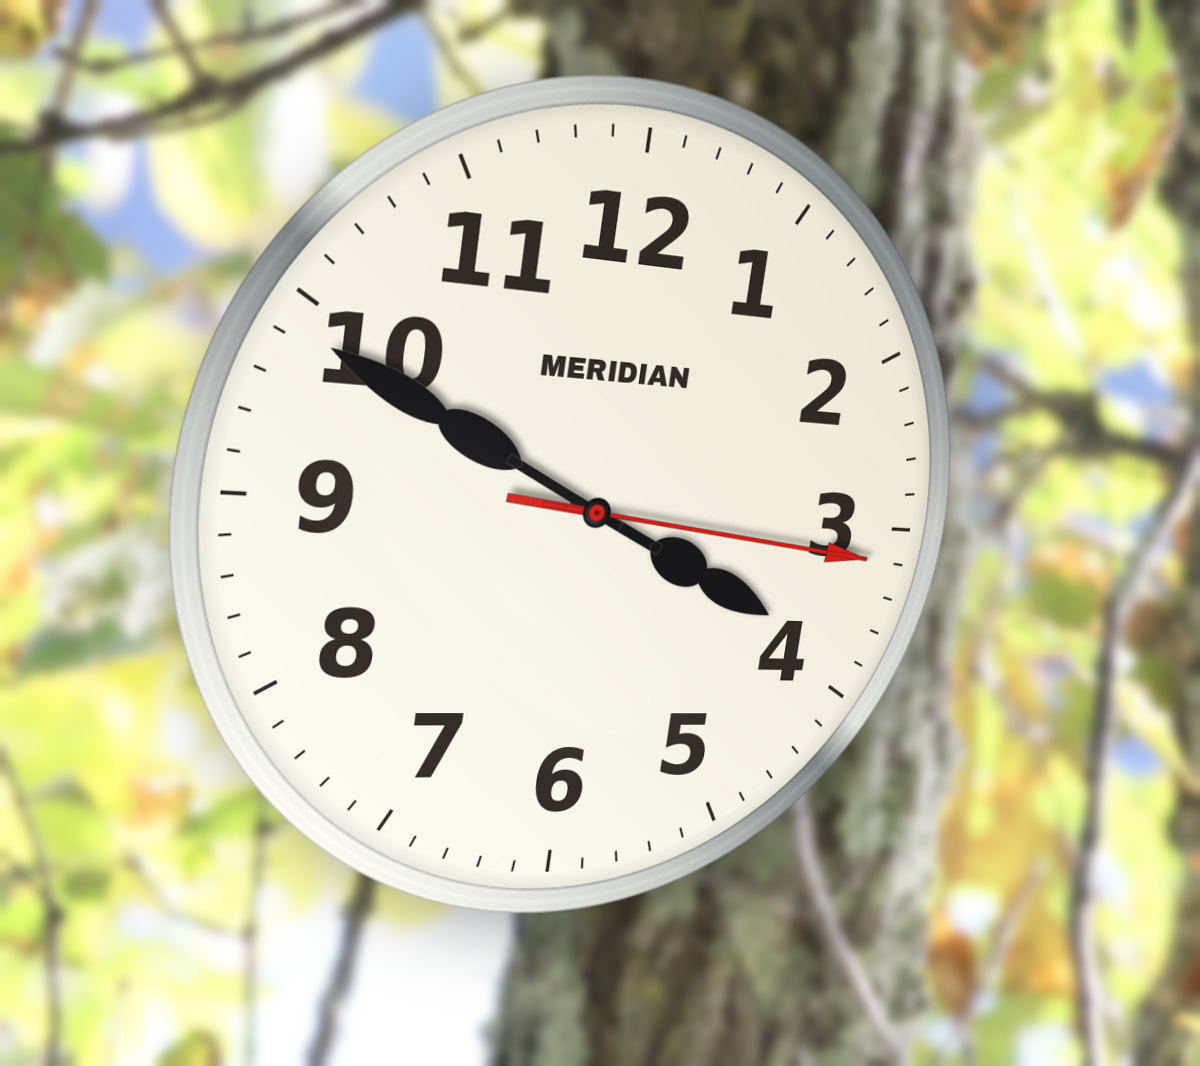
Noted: **3:49:16**
